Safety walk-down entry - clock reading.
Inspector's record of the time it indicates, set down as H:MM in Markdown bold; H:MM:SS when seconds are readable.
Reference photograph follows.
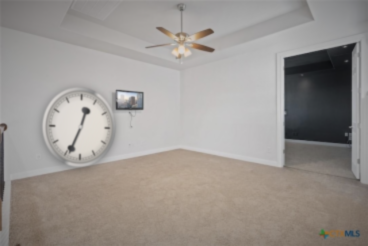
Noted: **12:34**
